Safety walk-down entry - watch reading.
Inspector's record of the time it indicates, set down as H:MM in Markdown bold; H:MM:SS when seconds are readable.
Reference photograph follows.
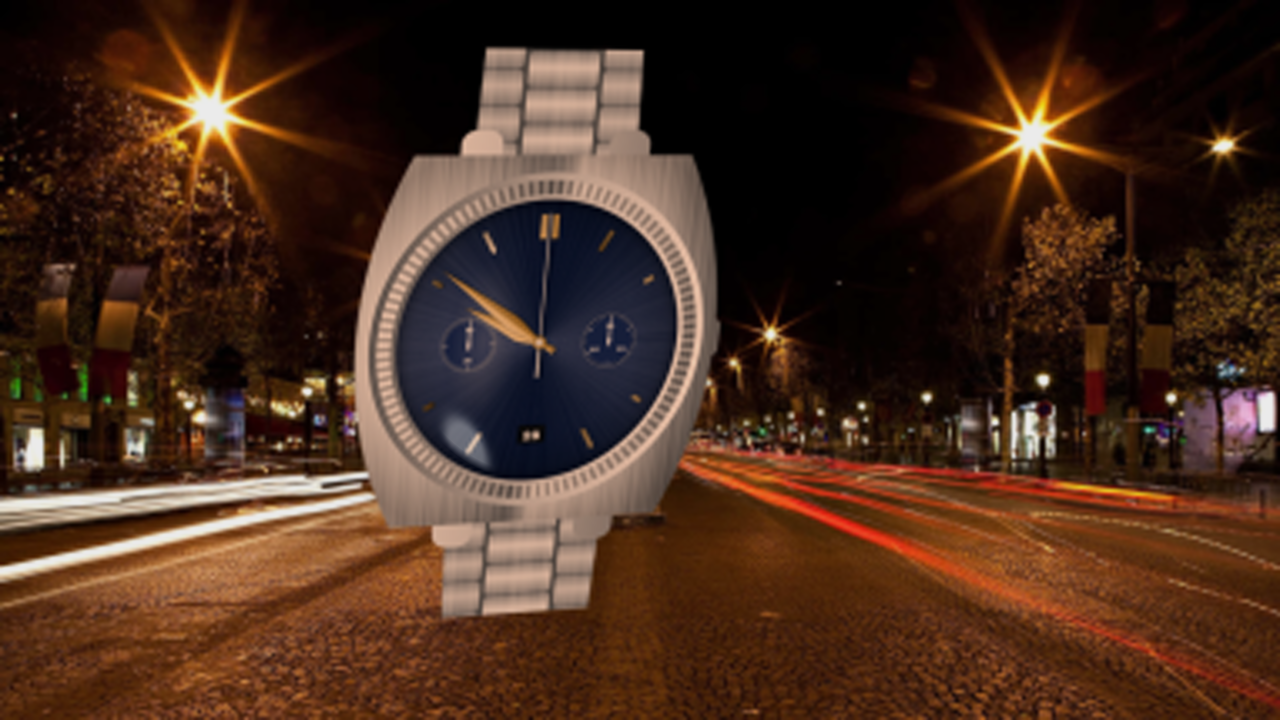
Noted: **9:51**
